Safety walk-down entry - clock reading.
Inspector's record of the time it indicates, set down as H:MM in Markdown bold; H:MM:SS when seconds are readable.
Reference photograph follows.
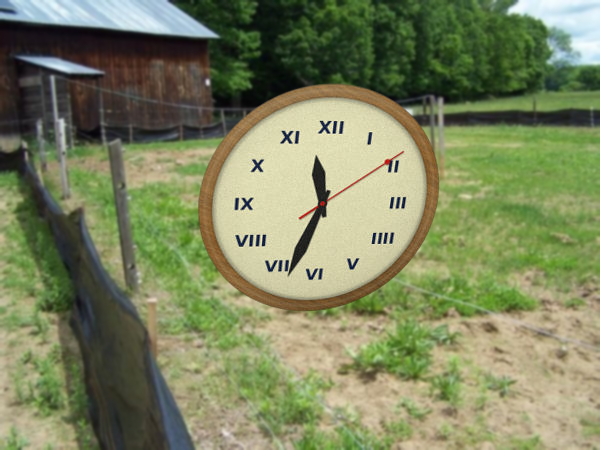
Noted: **11:33:09**
